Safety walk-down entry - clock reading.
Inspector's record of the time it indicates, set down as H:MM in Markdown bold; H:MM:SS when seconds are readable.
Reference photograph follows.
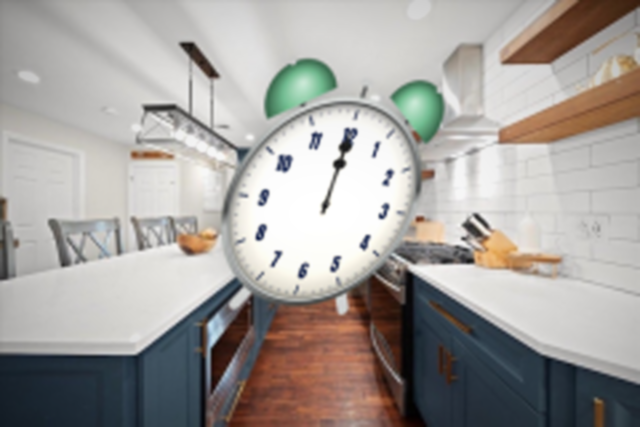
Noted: **12:00**
